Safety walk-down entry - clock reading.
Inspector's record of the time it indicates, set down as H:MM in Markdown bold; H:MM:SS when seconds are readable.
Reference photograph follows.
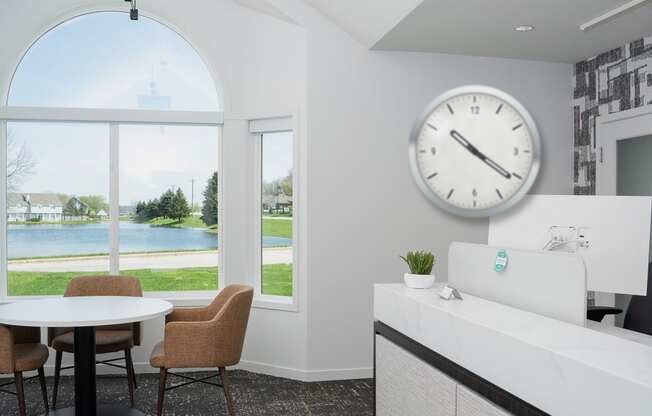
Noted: **10:21**
